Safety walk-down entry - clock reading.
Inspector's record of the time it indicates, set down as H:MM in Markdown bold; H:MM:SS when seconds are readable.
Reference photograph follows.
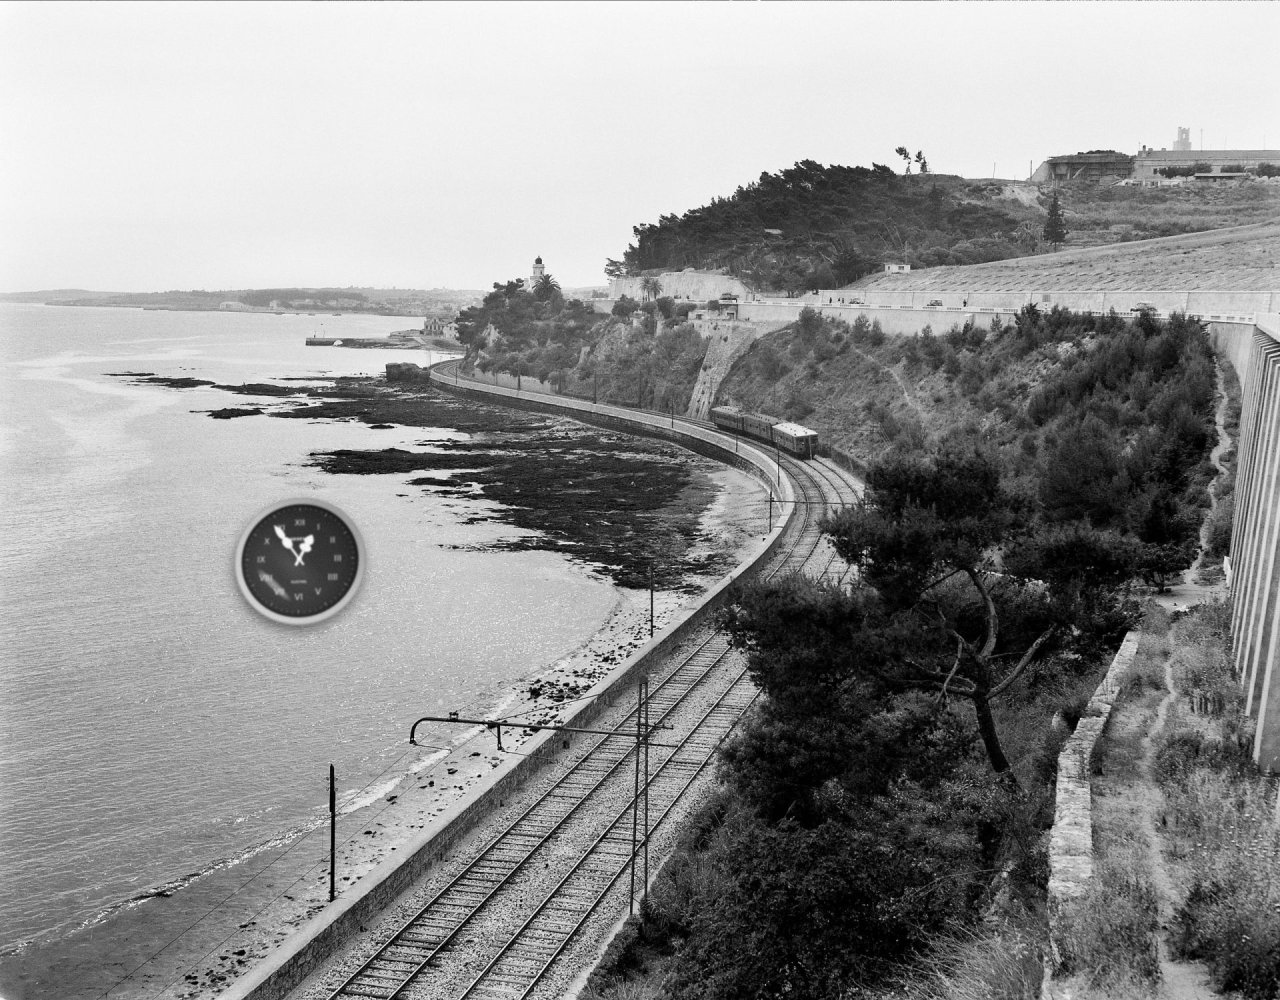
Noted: **12:54**
